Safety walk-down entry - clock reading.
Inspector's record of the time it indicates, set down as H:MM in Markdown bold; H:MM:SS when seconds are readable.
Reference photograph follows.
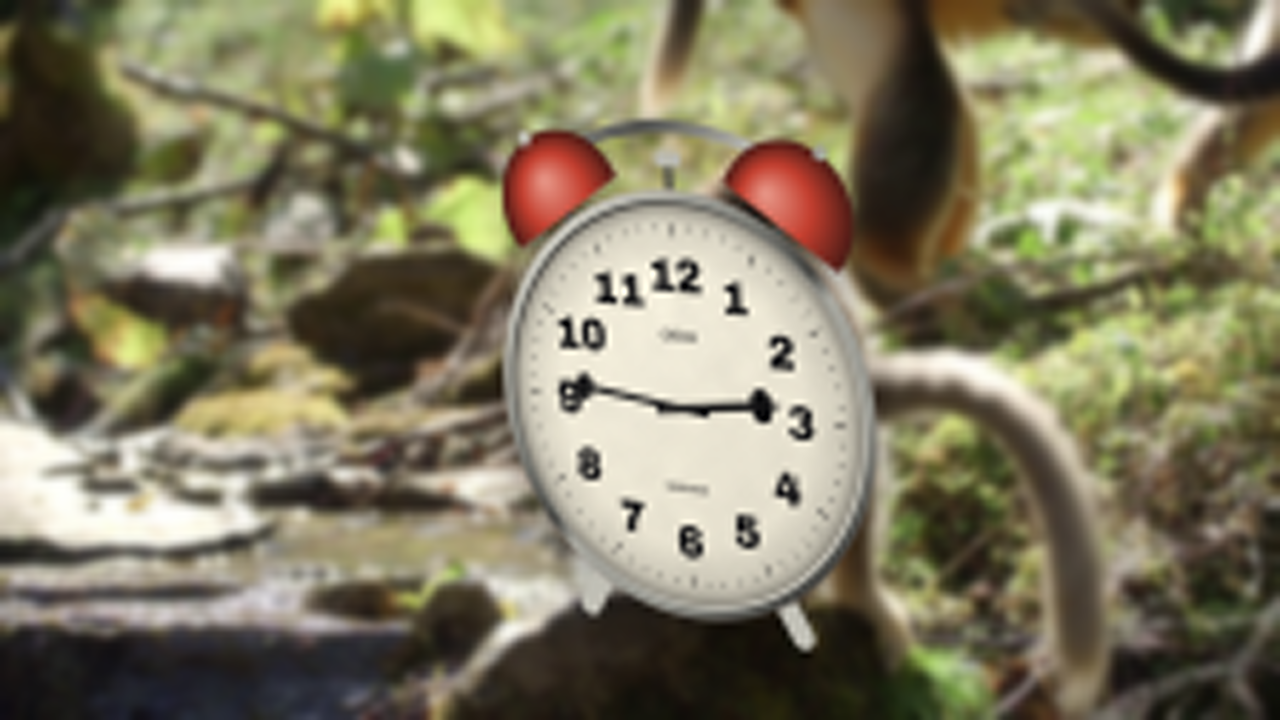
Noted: **2:46**
